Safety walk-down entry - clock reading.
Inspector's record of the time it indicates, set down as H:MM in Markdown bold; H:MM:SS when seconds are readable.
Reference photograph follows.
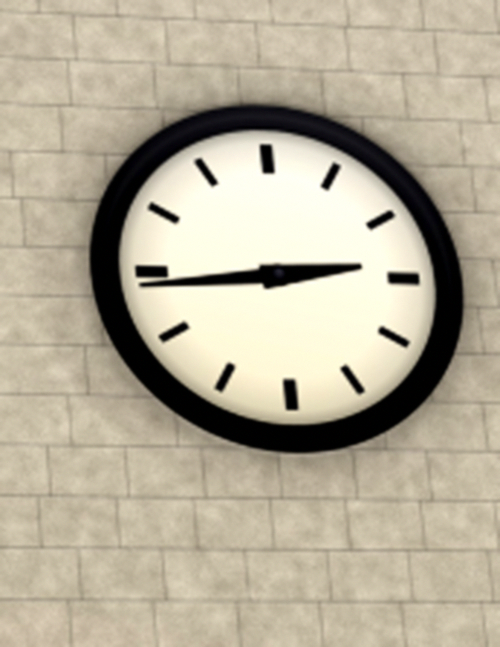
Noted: **2:44**
